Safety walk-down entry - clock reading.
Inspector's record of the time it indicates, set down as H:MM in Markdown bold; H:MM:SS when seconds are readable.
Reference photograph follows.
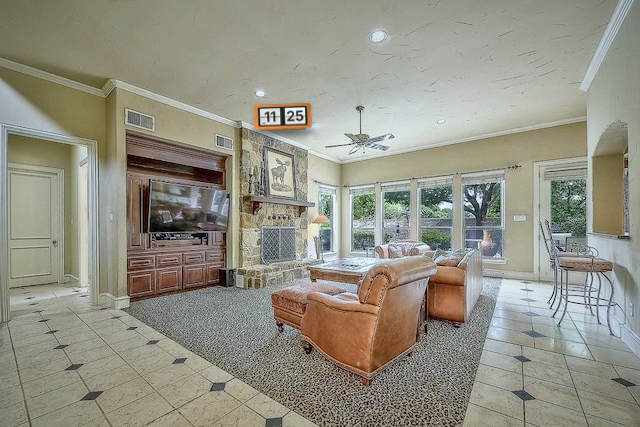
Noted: **11:25**
